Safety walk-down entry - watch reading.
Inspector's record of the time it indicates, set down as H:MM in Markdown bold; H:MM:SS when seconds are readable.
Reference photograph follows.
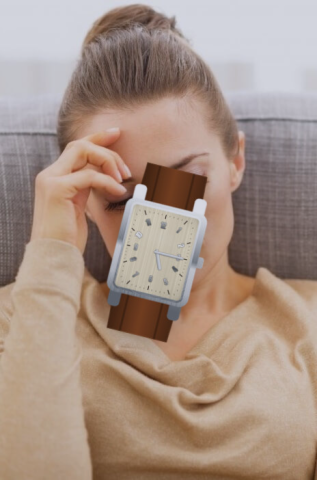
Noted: **5:15**
